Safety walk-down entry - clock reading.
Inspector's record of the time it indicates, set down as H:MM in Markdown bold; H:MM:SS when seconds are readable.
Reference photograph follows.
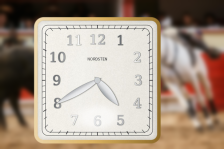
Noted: **4:40**
